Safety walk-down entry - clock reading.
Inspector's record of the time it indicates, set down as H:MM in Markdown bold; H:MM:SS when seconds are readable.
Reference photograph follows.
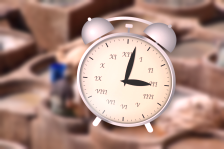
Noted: **3:02**
